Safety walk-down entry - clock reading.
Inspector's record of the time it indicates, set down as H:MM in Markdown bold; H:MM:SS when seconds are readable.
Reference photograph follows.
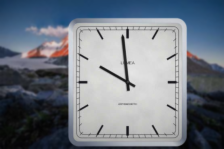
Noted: **9:59**
